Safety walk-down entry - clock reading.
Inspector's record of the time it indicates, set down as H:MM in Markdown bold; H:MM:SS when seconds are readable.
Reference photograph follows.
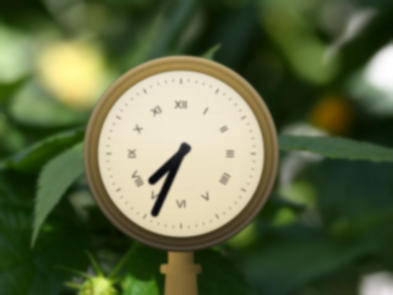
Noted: **7:34**
